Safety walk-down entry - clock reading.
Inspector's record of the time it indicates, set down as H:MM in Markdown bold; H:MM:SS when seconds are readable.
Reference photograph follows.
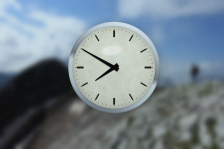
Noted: **7:50**
